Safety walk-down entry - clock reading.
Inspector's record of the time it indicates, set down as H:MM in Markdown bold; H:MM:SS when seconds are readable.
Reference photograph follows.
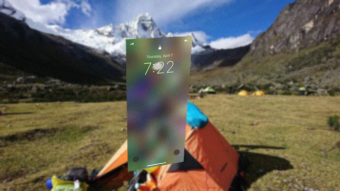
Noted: **7:22**
